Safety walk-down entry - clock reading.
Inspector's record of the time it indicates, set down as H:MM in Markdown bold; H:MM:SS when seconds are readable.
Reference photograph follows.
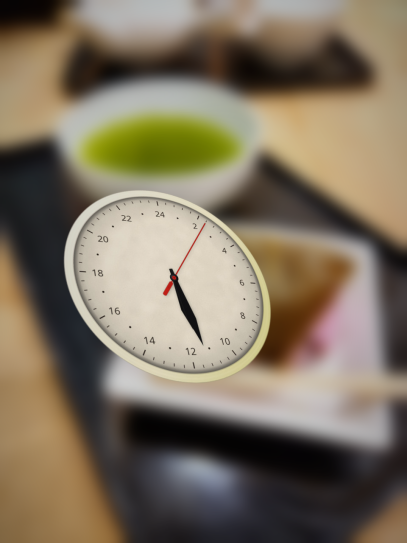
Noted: **11:28:06**
